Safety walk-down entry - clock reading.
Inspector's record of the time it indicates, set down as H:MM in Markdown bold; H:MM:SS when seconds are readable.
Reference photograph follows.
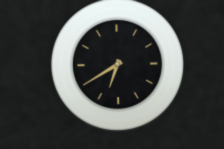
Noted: **6:40**
